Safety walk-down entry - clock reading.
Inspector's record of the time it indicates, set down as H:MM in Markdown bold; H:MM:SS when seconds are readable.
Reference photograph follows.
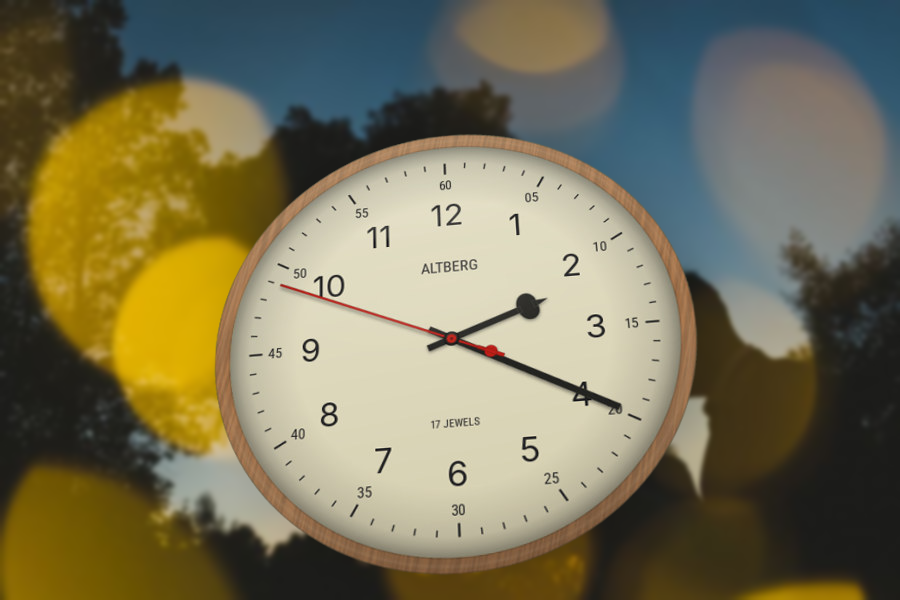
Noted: **2:19:49**
